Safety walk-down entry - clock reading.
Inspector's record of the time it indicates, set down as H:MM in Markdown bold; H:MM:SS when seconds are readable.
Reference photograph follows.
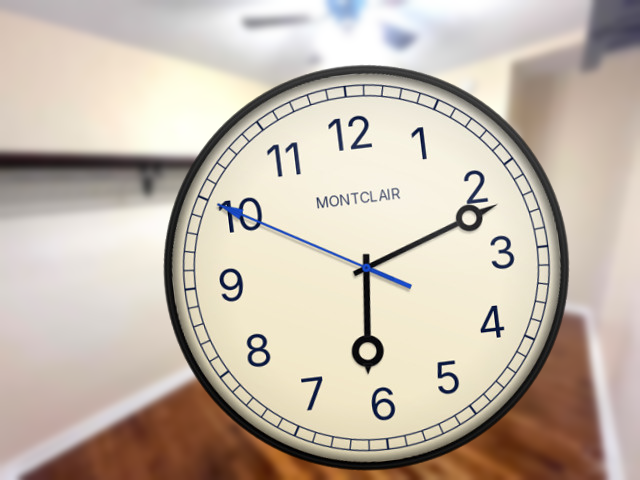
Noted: **6:11:50**
